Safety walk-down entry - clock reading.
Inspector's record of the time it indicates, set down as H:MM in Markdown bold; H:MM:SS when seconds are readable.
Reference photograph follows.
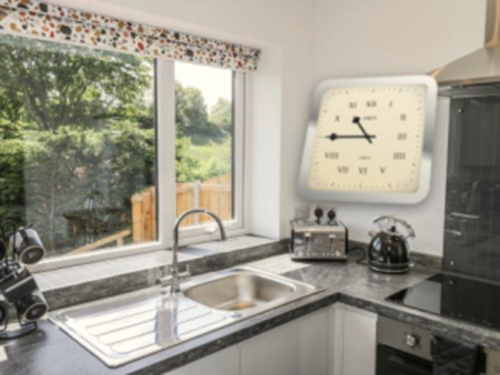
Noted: **10:45**
